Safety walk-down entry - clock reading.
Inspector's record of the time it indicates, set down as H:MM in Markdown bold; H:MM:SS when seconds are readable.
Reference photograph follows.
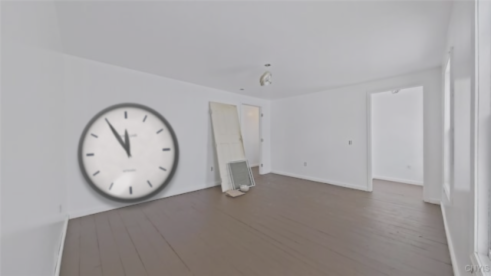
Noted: **11:55**
